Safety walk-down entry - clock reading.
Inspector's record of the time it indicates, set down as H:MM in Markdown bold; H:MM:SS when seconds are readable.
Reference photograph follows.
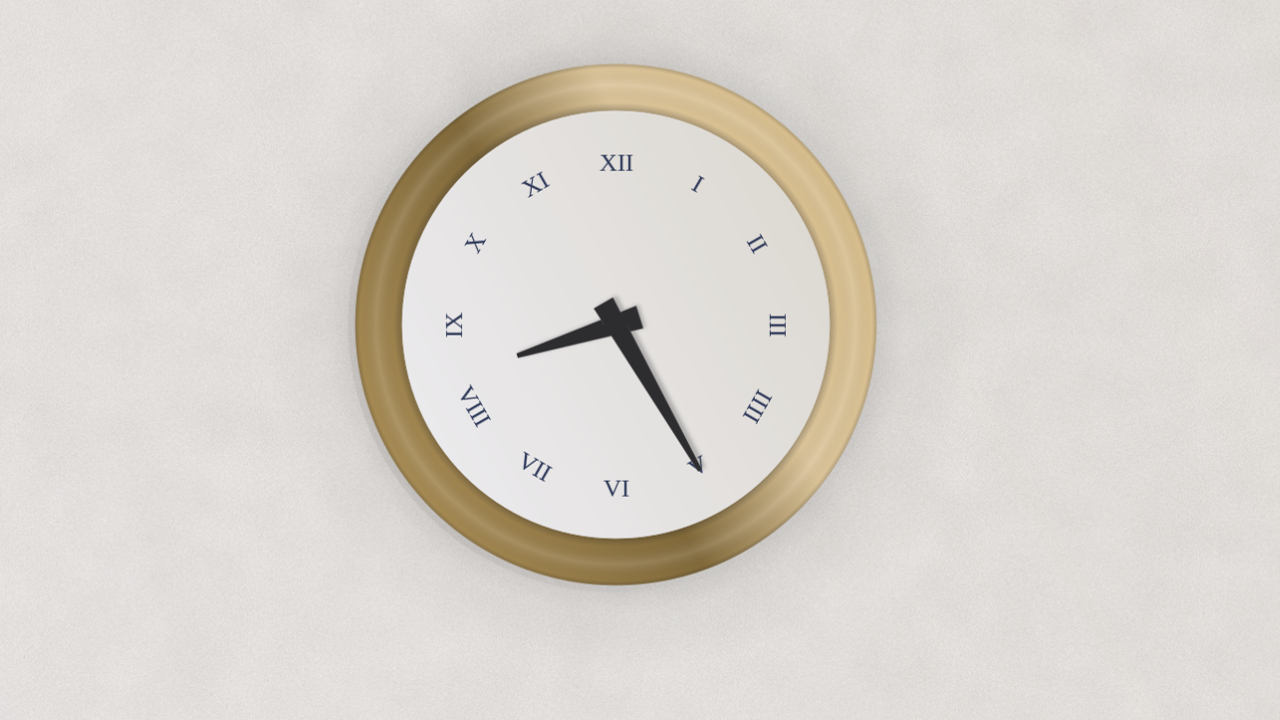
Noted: **8:25**
